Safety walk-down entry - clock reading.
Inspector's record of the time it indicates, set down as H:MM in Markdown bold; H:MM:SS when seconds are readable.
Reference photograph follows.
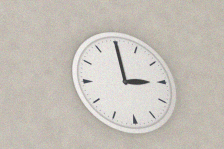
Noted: **3:00**
